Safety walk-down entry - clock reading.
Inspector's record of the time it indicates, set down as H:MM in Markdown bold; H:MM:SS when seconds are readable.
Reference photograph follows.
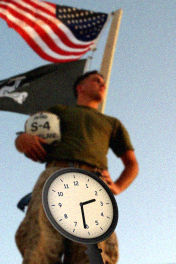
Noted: **2:31**
